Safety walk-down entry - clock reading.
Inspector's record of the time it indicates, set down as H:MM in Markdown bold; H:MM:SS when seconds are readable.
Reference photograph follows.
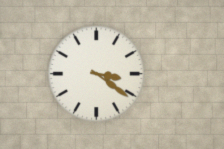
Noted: **3:21**
